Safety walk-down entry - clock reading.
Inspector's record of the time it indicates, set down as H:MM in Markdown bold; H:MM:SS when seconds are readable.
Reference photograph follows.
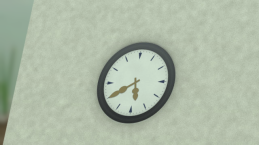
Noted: **5:40**
